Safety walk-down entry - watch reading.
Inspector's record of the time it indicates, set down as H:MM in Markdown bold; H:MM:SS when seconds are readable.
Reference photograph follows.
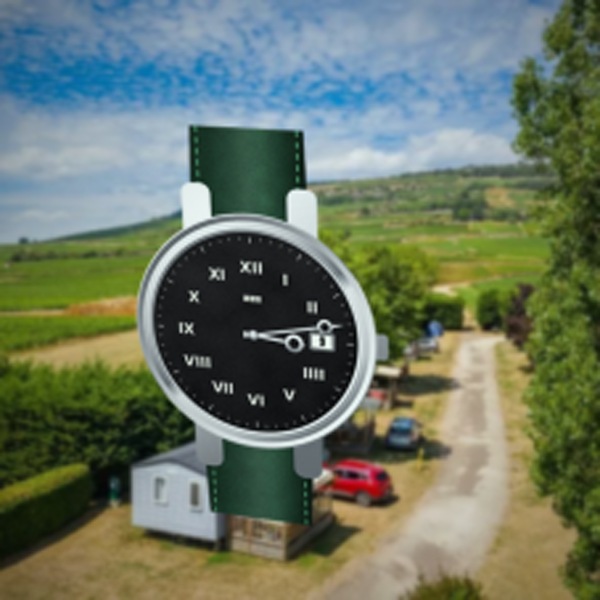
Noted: **3:13**
